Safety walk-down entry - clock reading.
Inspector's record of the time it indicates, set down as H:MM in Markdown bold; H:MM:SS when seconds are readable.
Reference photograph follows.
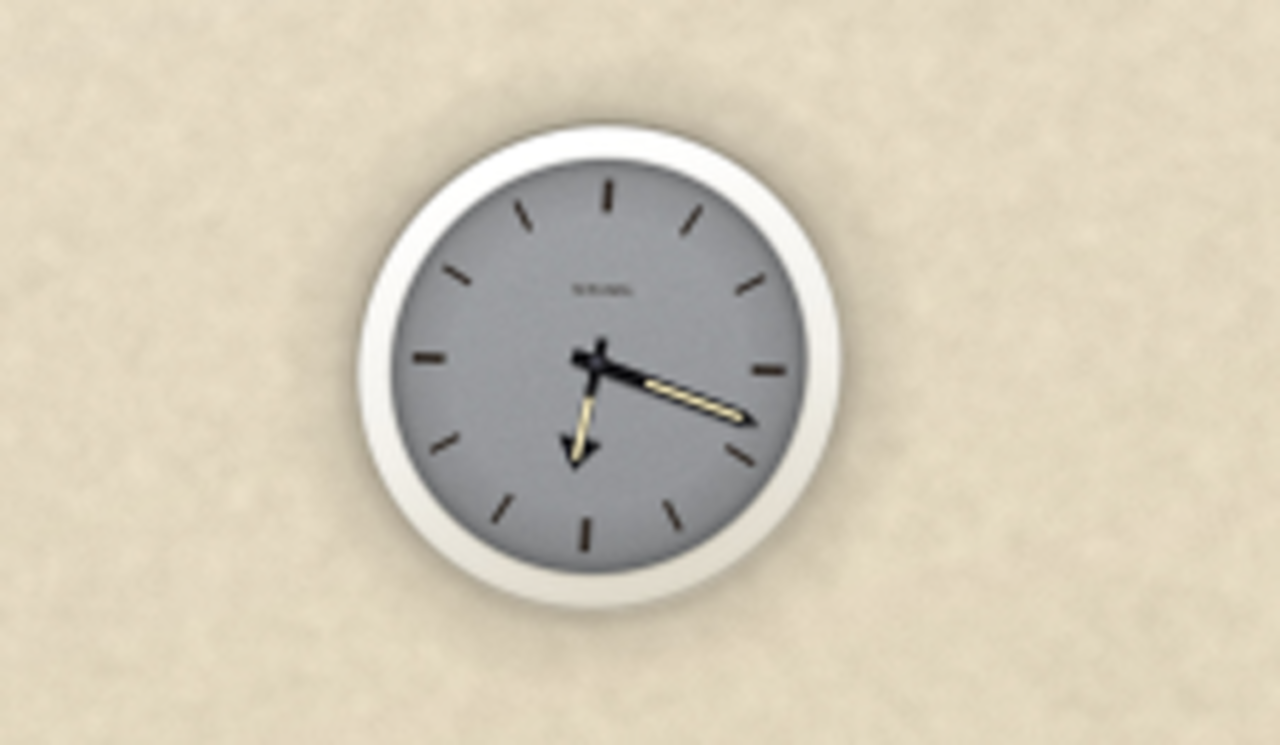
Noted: **6:18**
